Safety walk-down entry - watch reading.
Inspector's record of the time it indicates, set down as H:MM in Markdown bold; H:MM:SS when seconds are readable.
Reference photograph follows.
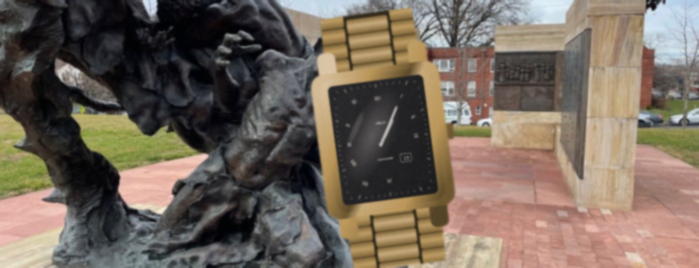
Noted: **1:05**
